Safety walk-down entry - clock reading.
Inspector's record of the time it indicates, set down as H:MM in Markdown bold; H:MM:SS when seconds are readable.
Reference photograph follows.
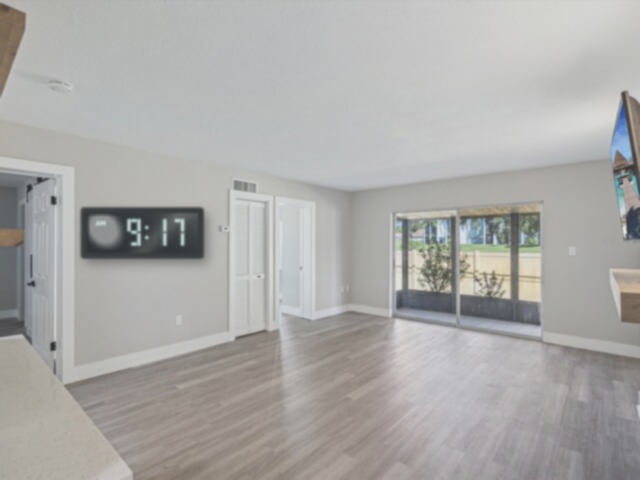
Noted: **9:17**
